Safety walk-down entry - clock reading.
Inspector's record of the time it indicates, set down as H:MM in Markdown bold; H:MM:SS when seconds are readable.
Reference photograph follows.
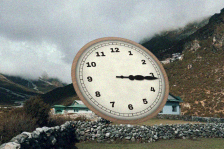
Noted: **3:16**
